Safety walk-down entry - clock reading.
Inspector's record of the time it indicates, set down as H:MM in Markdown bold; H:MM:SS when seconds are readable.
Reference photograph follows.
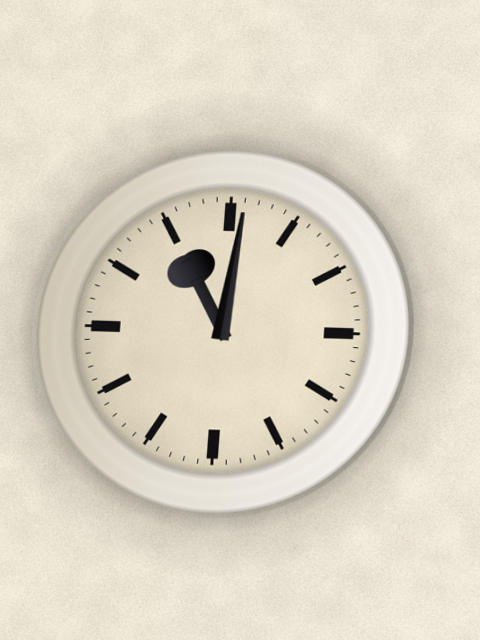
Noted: **11:01**
